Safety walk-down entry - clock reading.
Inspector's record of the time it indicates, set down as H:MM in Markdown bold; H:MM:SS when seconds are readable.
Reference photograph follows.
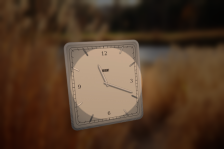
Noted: **11:19**
